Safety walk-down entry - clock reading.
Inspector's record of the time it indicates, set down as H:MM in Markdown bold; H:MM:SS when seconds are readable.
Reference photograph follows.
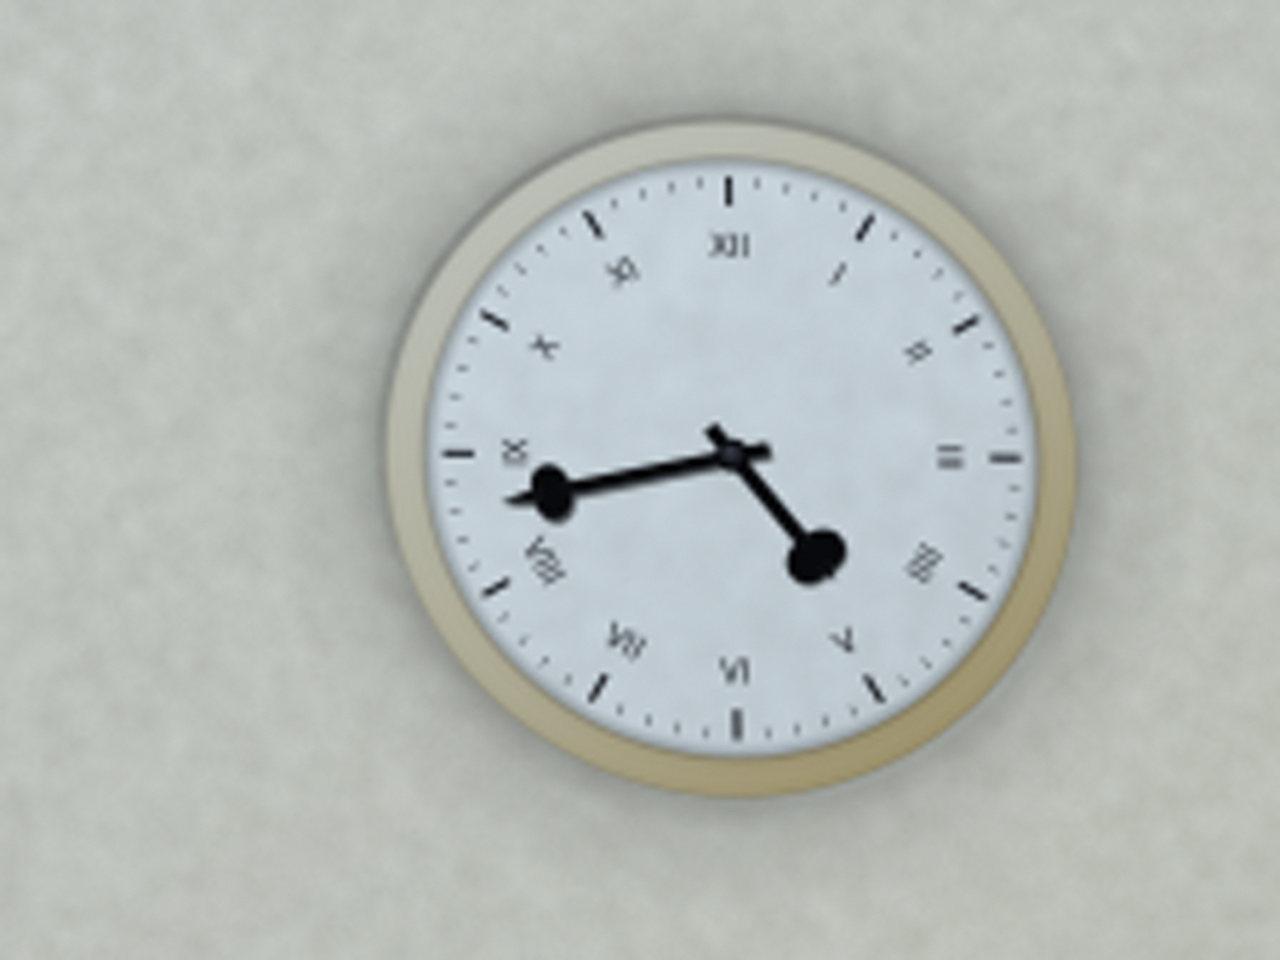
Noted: **4:43**
